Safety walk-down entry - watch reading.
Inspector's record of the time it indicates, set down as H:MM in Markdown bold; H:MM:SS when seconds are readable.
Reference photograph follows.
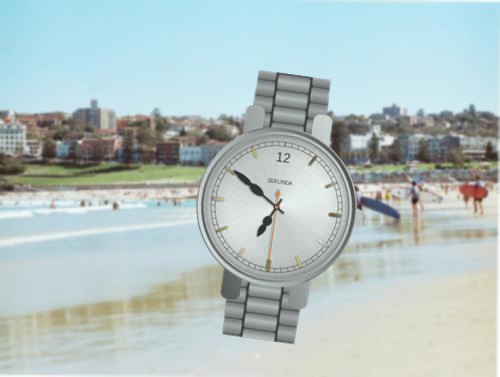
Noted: **6:50:30**
